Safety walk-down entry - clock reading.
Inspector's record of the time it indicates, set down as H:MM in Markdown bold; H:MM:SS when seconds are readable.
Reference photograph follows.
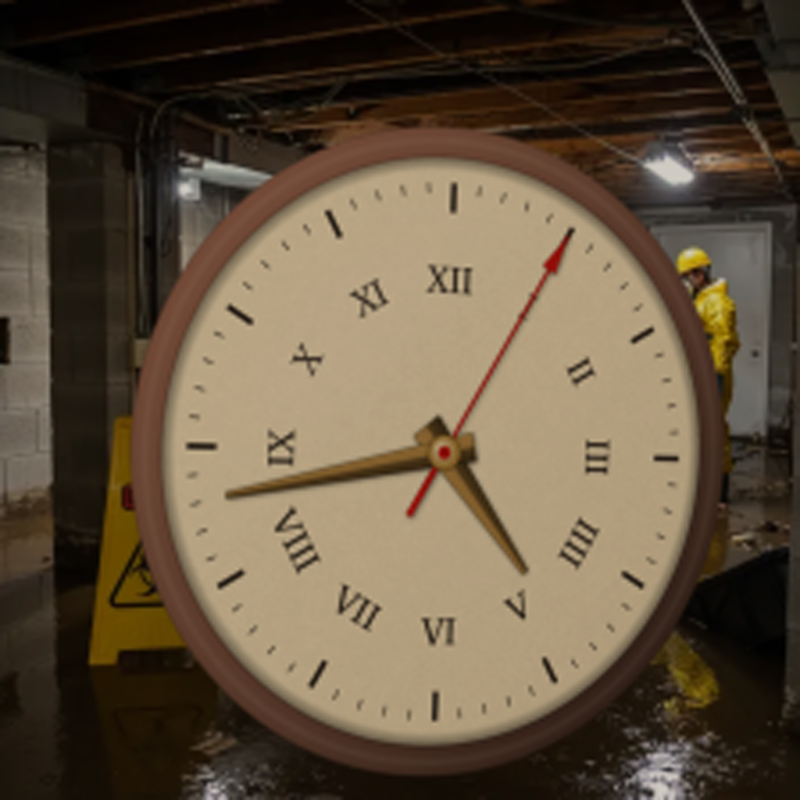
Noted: **4:43:05**
